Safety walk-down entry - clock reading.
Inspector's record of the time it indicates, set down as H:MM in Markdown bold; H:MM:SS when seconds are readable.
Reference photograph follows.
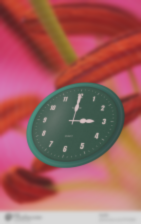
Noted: **3:00**
